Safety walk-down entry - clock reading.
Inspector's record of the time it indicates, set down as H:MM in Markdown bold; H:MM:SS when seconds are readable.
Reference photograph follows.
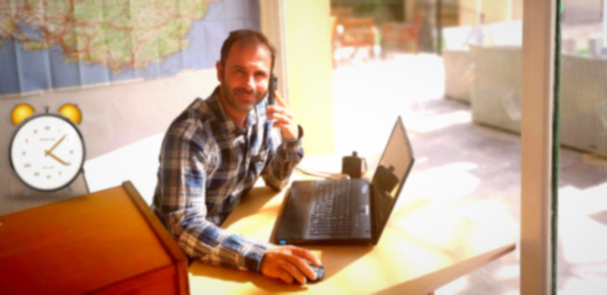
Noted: **4:08**
